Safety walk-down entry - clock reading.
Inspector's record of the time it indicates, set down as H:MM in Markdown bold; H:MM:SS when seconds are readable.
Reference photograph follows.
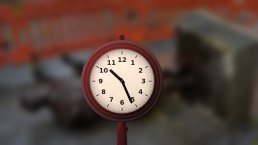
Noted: **10:26**
